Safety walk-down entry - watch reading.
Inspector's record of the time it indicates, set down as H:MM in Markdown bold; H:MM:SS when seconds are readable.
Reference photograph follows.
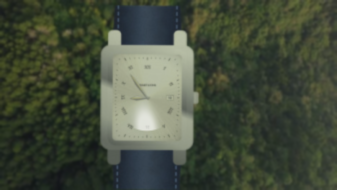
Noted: **8:54**
